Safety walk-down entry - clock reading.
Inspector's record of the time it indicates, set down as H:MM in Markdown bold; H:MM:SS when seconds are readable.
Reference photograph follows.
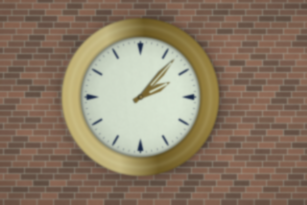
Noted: **2:07**
